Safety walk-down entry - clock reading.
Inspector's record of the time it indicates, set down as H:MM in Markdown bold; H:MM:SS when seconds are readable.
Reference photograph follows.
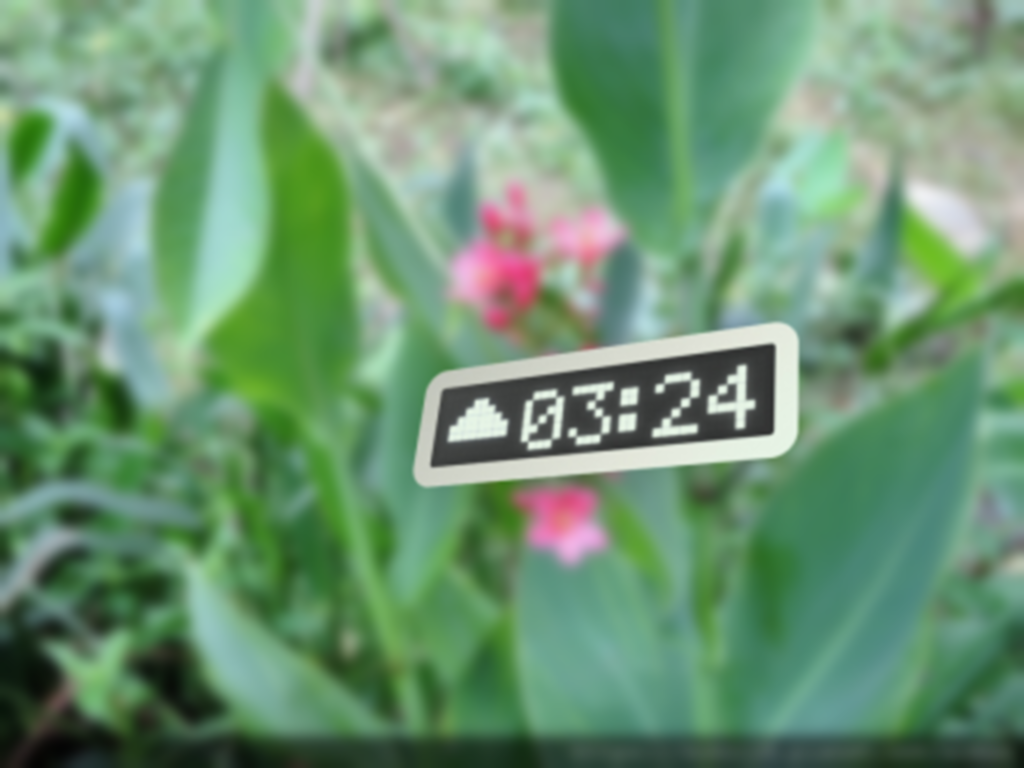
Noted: **3:24**
